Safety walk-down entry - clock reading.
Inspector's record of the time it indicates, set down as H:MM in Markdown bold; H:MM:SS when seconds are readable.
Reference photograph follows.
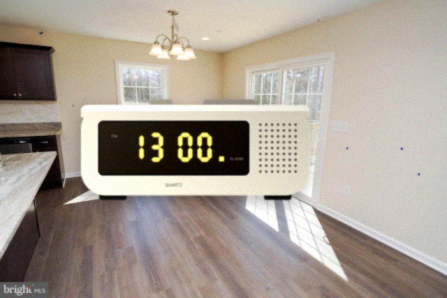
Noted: **13:00**
